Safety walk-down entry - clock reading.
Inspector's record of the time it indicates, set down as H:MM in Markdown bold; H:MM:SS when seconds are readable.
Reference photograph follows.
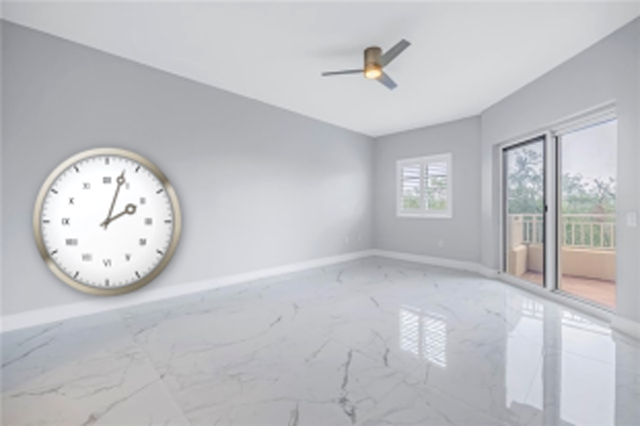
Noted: **2:03**
